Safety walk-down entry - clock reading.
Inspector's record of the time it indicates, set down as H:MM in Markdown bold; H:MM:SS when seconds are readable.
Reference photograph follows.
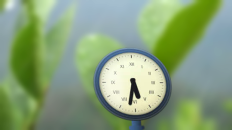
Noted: **5:32**
